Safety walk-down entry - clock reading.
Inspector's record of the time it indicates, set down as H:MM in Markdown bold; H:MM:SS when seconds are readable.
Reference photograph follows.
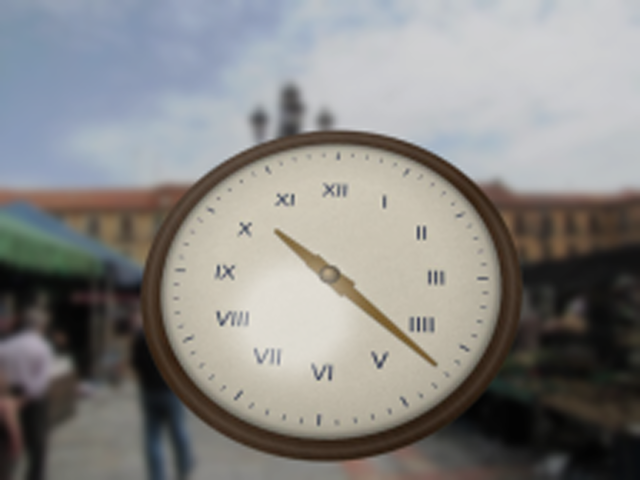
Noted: **10:22**
